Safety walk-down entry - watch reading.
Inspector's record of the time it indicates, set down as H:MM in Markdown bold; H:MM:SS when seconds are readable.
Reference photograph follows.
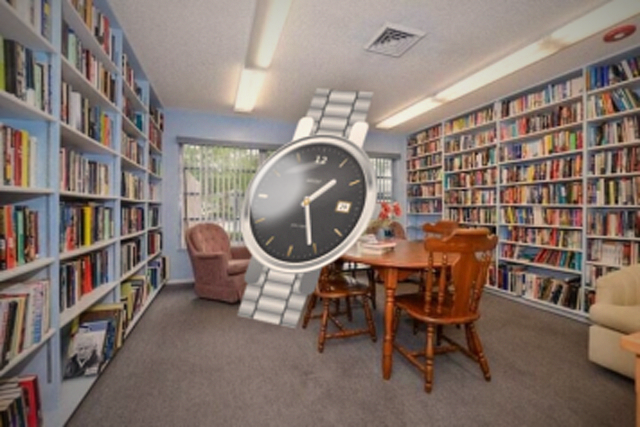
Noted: **1:26**
